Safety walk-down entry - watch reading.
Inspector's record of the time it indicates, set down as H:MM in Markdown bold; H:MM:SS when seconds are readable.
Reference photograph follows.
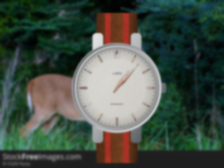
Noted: **1:07**
